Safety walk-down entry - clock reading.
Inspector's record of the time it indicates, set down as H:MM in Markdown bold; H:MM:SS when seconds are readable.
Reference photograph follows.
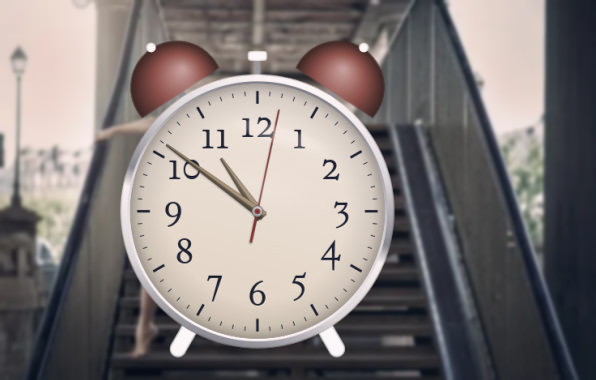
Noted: **10:51:02**
